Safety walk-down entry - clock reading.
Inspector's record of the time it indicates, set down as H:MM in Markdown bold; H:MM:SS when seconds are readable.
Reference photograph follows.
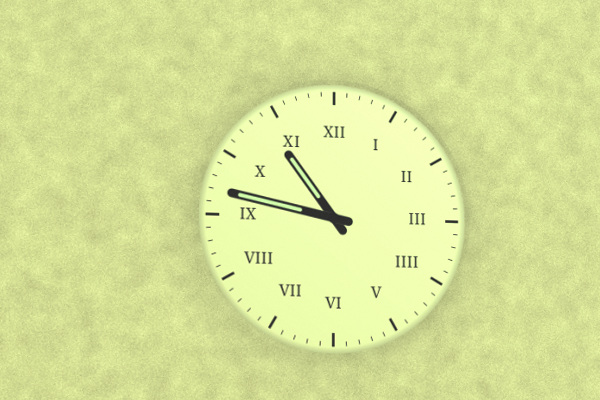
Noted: **10:47**
